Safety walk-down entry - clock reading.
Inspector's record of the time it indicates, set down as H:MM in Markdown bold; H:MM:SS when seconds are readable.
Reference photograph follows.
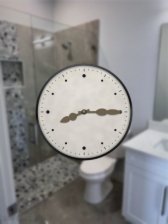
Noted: **8:15**
